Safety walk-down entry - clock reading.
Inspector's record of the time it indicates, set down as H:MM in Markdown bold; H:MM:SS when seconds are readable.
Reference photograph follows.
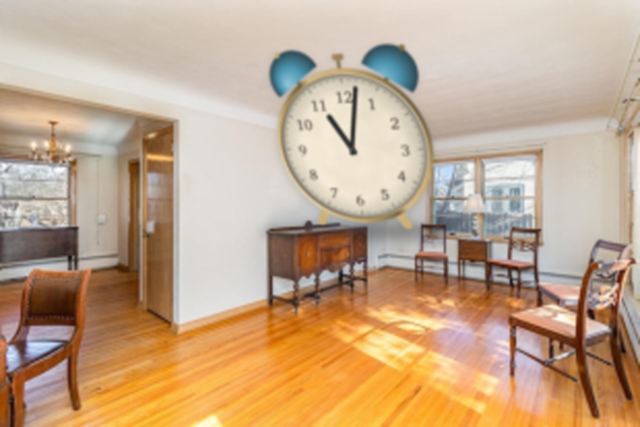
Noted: **11:02**
